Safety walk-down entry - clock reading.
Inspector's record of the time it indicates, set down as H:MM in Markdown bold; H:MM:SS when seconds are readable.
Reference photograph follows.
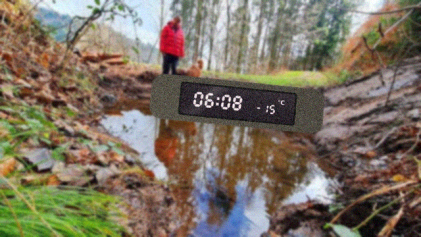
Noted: **6:08**
